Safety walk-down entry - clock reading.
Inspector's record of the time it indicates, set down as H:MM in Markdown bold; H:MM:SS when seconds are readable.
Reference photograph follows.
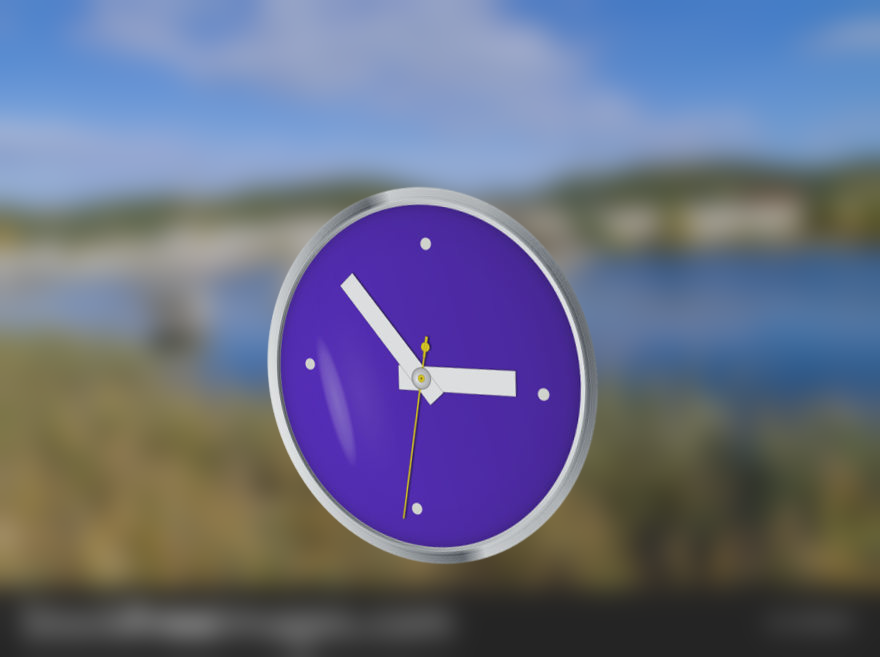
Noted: **2:52:31**
